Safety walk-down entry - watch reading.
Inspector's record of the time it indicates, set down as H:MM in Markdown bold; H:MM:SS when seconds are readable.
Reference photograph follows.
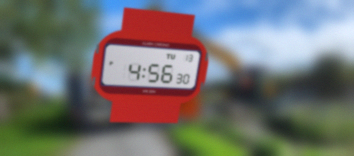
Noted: **4:56**
